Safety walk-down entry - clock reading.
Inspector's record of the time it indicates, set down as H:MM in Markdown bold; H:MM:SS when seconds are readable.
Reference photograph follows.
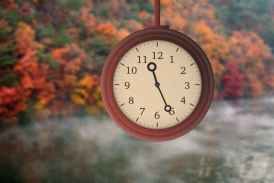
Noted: **11:26**
